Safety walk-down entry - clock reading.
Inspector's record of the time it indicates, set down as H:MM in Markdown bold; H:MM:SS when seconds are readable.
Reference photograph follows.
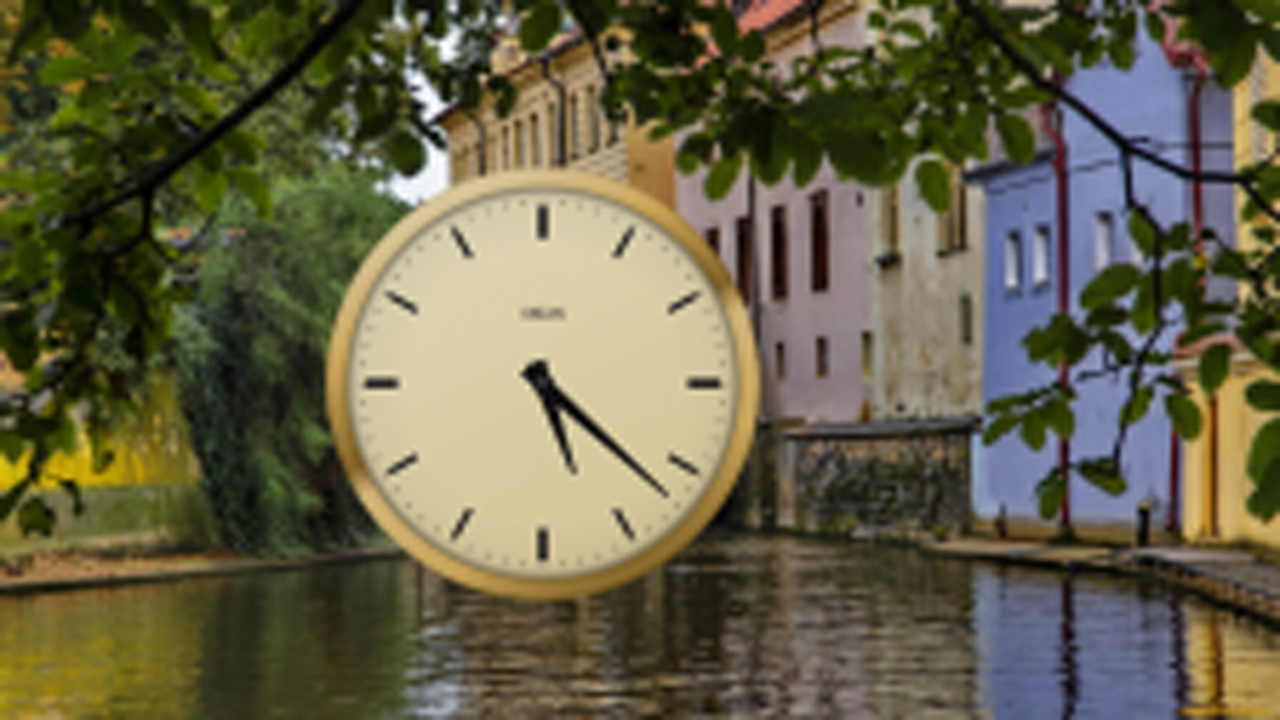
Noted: **5:22**
